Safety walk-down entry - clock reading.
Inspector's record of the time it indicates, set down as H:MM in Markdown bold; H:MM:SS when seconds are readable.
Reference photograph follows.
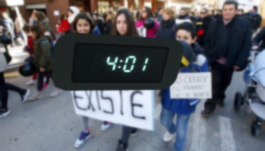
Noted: **4:01**
